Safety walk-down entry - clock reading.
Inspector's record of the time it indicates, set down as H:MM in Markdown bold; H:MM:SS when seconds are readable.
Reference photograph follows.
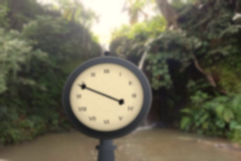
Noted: **3:49**
